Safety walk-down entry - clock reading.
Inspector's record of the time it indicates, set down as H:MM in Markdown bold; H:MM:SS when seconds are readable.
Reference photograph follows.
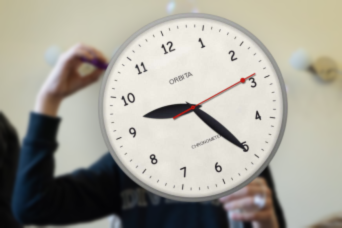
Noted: **9:25:14**
